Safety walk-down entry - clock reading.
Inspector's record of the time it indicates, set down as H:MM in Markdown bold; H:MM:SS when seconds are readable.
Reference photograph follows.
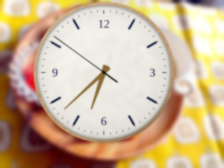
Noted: **6:37:51**
